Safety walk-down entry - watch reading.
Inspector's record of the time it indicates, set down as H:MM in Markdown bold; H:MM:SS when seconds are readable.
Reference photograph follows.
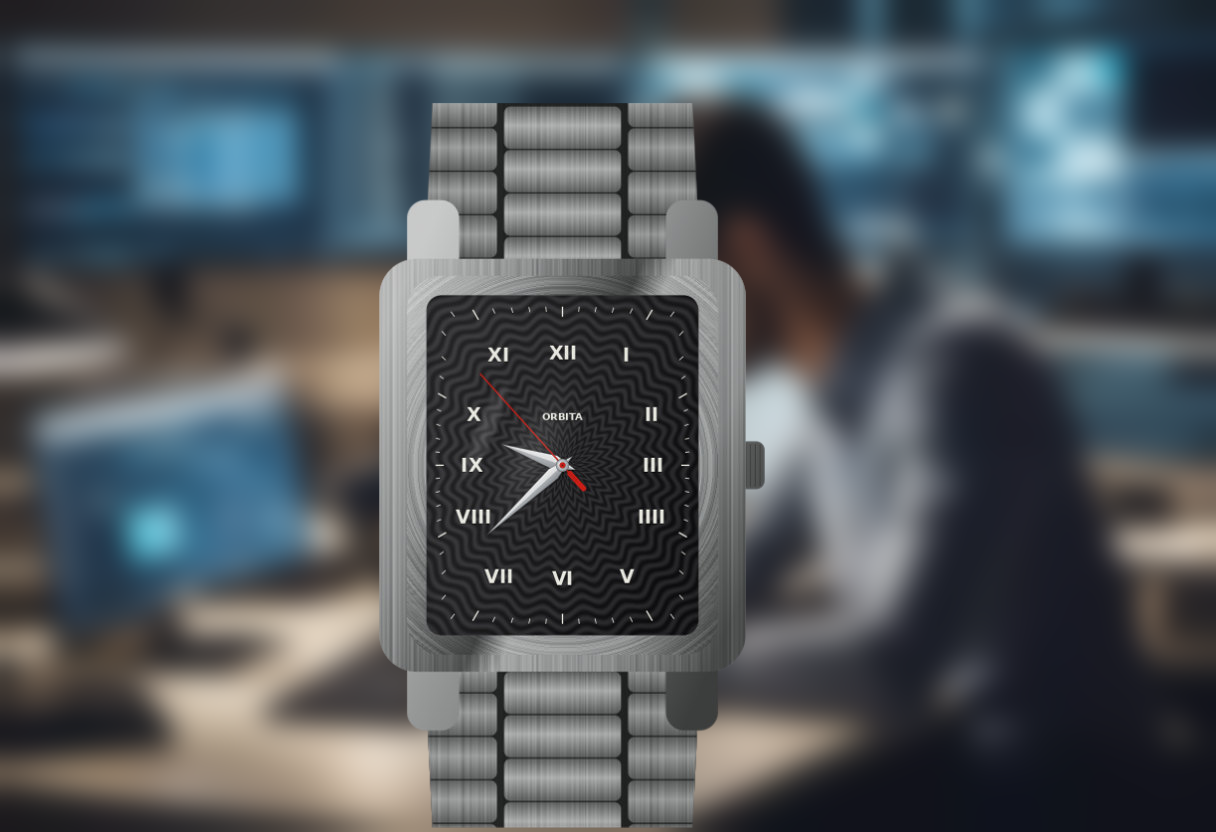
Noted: **9:37:53**
